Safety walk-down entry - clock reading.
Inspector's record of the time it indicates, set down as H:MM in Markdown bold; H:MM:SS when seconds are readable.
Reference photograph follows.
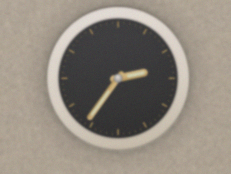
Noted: **2:36**
